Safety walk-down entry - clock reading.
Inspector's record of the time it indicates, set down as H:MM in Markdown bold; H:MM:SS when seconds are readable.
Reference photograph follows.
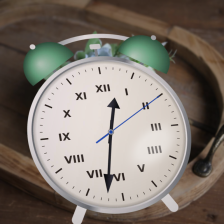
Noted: **12:32:10**
